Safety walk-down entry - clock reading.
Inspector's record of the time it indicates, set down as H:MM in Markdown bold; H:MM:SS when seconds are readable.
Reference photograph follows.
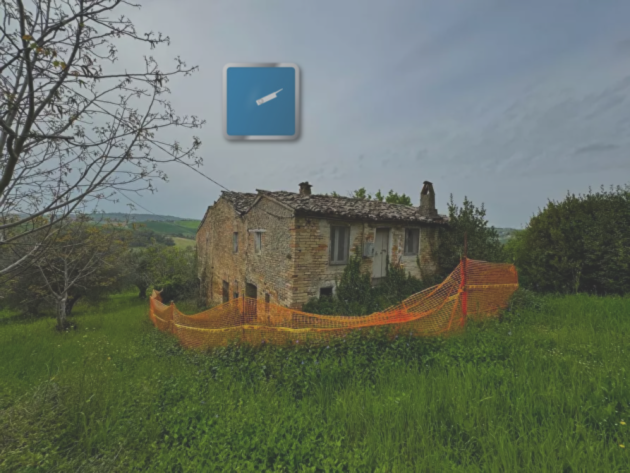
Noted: **2:10**
